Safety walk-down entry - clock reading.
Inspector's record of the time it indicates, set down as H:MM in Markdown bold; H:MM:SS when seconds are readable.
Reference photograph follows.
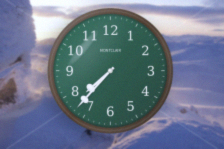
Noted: **7:37**
